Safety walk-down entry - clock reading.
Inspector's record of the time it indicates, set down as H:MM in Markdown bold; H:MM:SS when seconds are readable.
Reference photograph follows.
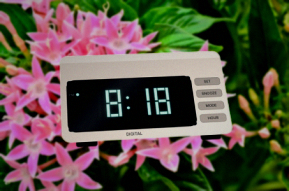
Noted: **8:18**
